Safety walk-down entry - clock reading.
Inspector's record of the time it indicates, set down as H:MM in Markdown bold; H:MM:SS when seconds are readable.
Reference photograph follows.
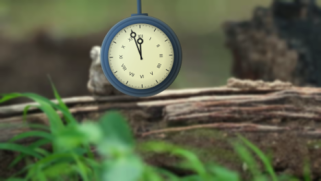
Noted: **11:57**
